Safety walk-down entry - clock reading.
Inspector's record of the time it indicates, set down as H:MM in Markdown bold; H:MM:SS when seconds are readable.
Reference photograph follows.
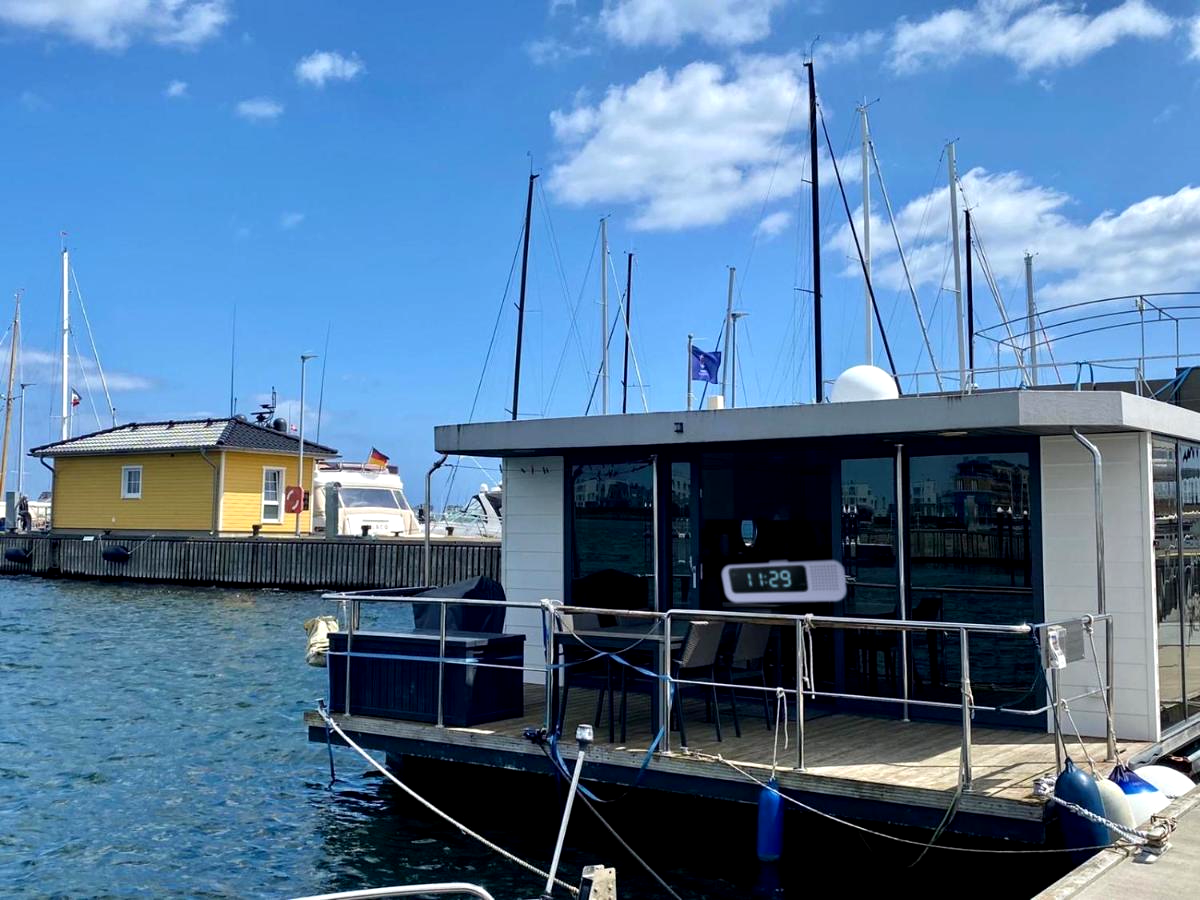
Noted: **11:29**
